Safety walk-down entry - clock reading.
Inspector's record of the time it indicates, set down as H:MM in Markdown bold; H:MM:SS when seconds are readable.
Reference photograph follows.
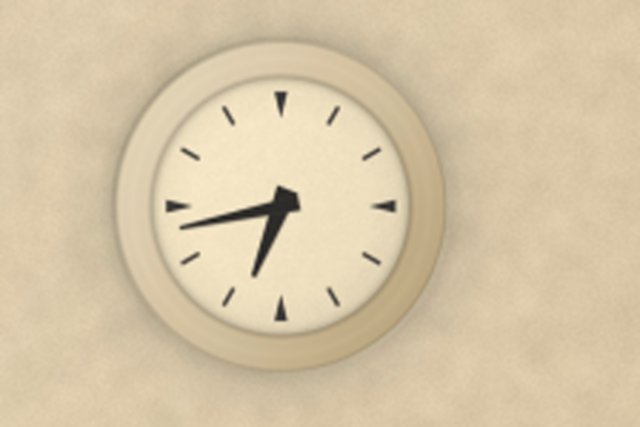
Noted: **6:43**
